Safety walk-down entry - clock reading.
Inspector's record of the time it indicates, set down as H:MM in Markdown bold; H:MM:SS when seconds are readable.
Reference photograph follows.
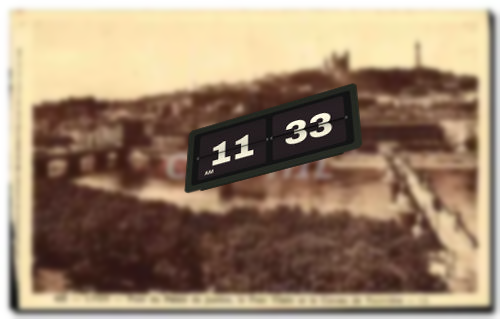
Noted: **11:33**
